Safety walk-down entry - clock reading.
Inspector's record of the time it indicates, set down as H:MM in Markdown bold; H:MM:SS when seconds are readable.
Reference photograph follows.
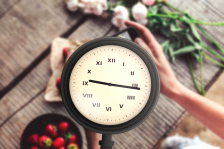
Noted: **9:16**
